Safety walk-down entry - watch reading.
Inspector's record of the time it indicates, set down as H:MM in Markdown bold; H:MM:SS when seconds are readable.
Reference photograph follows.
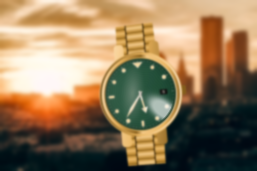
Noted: **5:36**
